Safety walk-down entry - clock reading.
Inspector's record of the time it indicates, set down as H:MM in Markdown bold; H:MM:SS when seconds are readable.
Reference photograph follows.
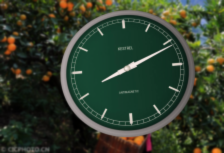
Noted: **8:11**
